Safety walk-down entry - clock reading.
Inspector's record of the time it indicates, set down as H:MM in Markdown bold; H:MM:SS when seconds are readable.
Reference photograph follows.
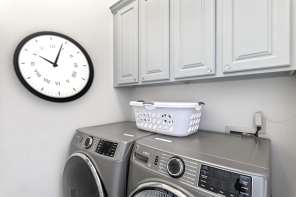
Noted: **10:04**
